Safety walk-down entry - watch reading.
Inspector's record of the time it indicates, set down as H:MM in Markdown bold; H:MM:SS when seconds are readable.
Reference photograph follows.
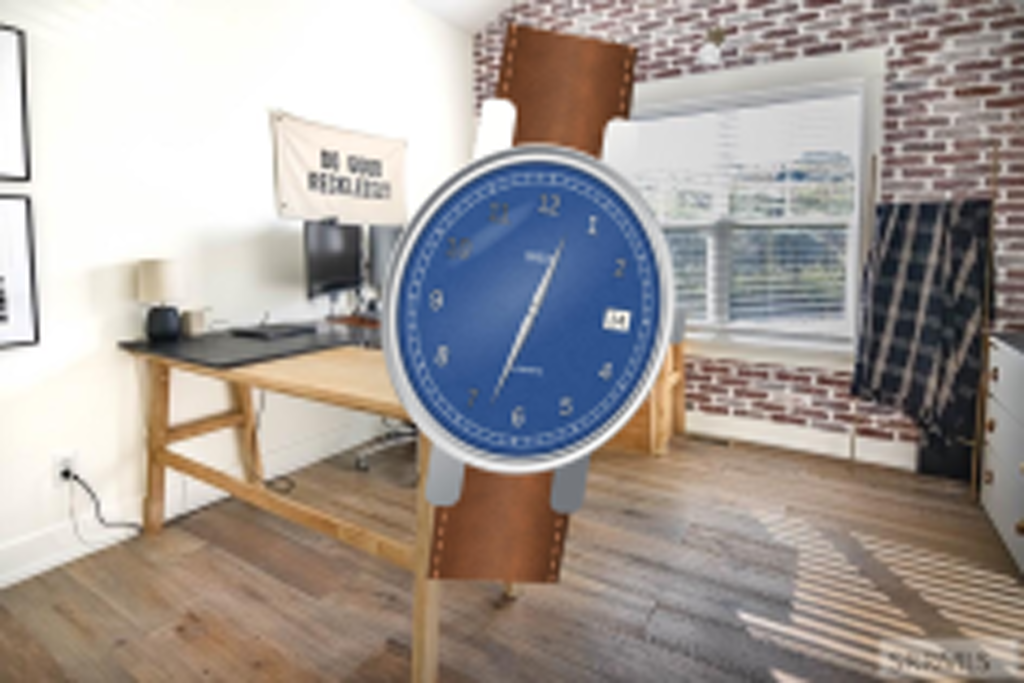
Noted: **12:33**
